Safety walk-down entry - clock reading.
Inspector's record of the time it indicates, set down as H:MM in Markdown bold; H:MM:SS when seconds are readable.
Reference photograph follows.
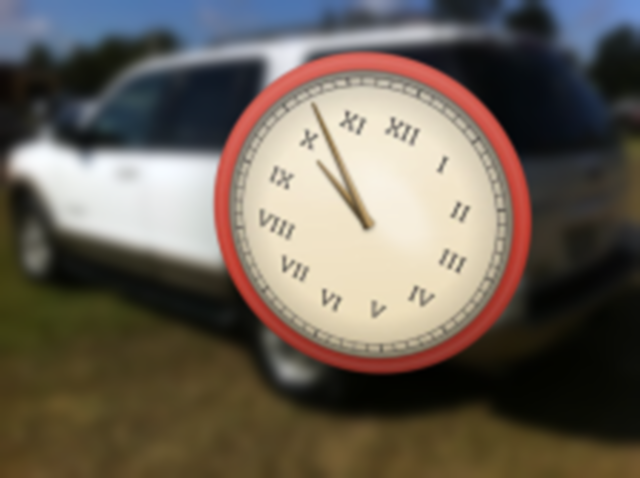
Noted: **9:52**
